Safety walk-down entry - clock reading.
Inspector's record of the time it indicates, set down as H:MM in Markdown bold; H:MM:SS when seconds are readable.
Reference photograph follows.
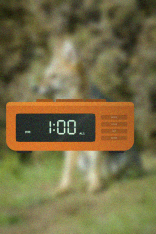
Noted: **1:00**
